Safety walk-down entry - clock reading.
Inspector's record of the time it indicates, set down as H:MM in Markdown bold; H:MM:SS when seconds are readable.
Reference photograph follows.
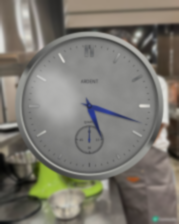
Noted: **5:18**
